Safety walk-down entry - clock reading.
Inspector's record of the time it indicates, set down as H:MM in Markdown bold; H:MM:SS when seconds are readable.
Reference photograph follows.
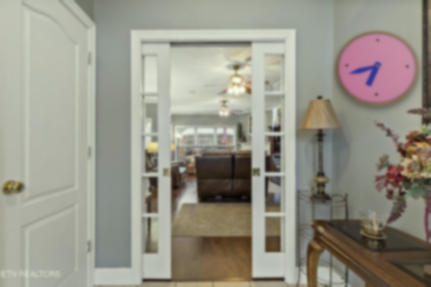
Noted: **6:42**
